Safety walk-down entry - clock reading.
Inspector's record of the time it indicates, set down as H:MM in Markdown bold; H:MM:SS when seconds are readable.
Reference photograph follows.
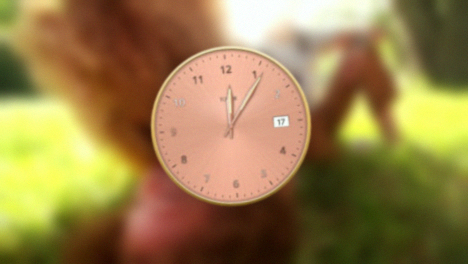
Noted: **12:06**
